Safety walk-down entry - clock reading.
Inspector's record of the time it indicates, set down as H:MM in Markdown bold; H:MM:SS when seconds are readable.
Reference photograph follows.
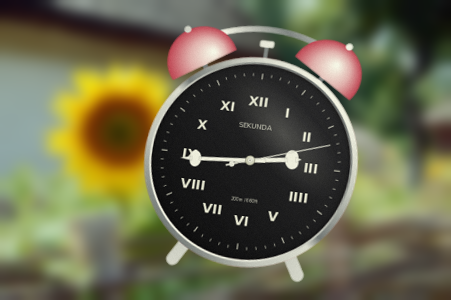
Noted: **2:44:12**
